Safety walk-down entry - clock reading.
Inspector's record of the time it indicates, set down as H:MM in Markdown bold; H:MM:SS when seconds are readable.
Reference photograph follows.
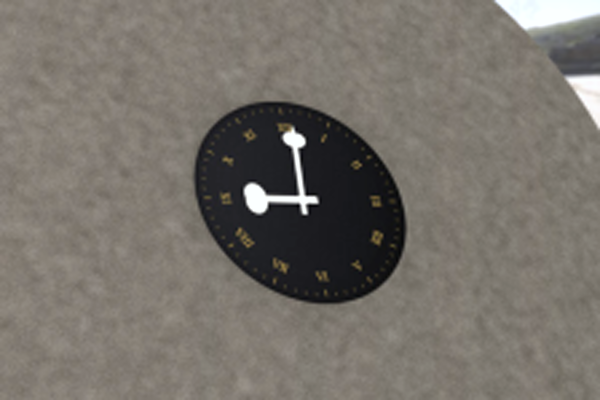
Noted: **9:01**
